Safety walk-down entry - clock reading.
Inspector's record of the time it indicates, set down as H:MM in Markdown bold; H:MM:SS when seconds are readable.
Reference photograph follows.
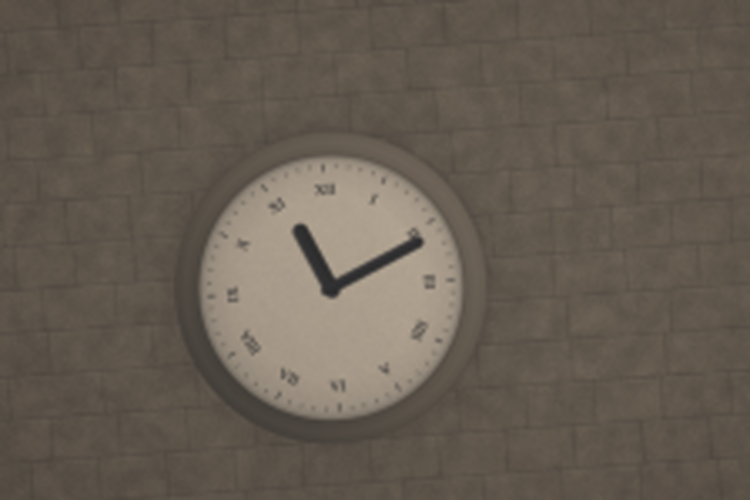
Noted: **11:11**
